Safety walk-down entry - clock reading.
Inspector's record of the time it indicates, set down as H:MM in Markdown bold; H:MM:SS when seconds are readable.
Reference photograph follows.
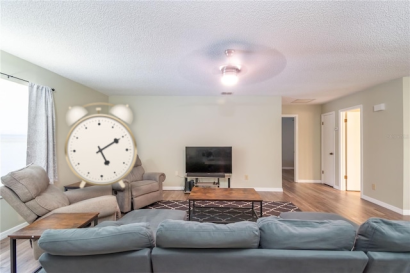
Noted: **5:10**
